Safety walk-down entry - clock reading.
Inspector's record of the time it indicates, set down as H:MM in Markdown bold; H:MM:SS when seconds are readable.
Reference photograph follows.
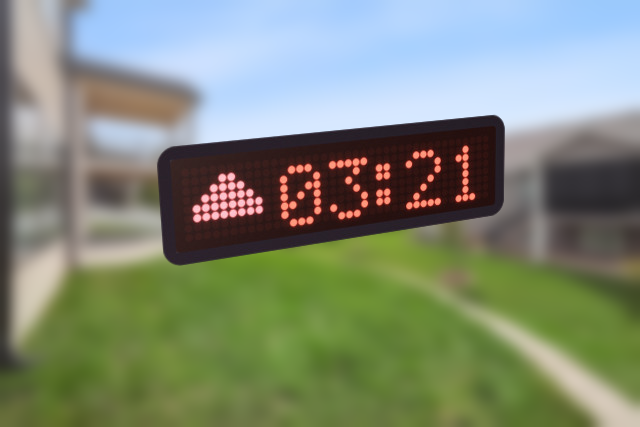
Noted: **3:21**
